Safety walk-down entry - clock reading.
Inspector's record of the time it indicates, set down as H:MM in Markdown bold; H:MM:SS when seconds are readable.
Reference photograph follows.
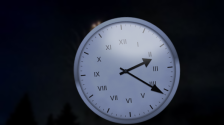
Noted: **2:21**
